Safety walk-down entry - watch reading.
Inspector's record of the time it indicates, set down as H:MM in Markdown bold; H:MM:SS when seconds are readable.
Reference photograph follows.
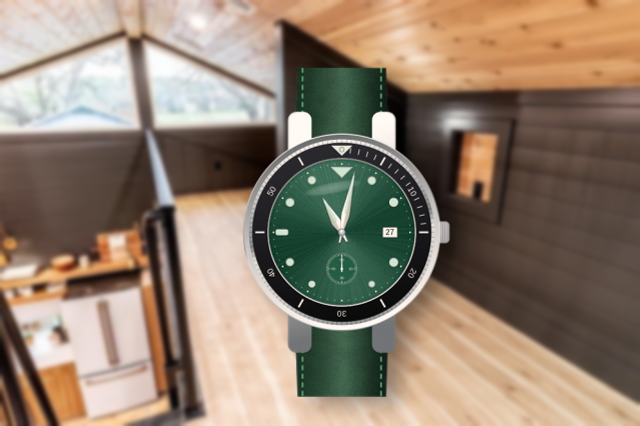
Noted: **11:02**
